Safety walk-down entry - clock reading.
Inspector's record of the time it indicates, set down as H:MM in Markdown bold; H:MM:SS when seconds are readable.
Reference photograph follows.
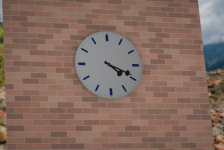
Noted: **4:19**
